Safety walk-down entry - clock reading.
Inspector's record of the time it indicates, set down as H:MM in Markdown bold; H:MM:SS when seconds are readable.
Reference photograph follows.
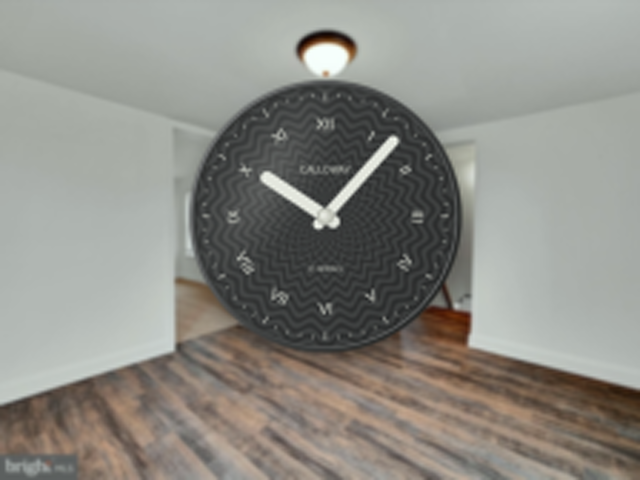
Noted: **10:07**
